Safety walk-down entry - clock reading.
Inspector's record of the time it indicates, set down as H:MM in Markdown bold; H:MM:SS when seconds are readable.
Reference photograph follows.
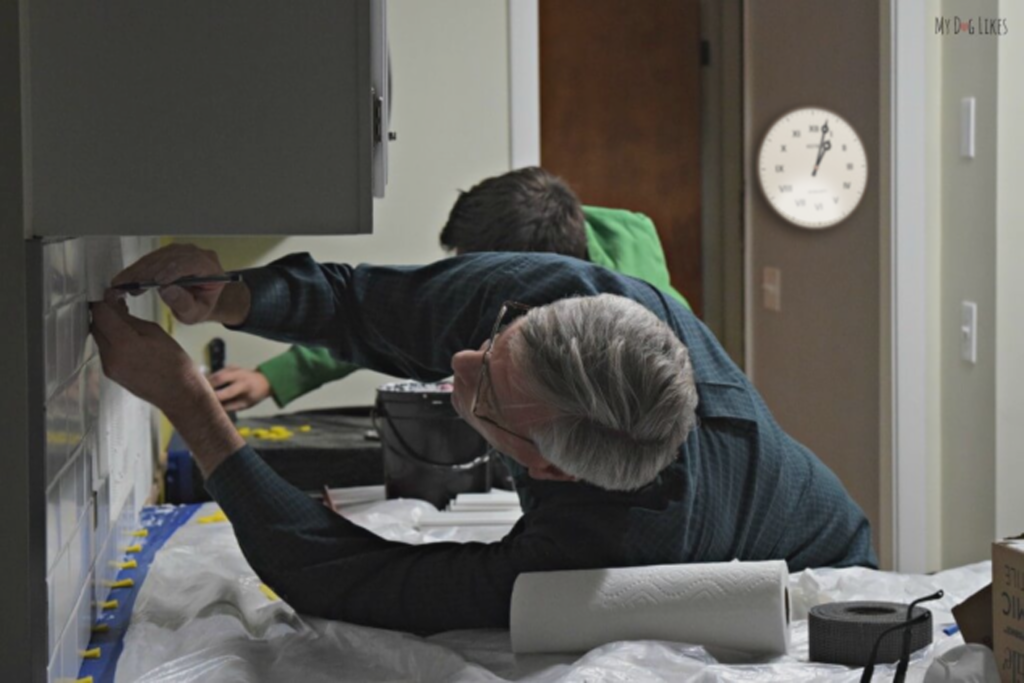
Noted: **1:03**
